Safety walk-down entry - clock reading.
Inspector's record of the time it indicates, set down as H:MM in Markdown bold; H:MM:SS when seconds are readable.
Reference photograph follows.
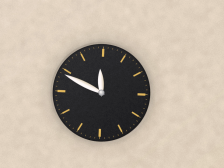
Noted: **11:49**
